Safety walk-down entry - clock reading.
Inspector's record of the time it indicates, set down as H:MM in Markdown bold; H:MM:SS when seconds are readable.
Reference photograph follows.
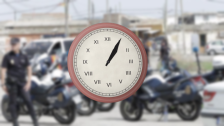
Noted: **1:05**
